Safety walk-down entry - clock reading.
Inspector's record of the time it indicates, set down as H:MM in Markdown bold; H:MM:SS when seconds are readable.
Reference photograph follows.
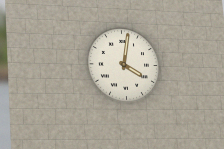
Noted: **4:02**
